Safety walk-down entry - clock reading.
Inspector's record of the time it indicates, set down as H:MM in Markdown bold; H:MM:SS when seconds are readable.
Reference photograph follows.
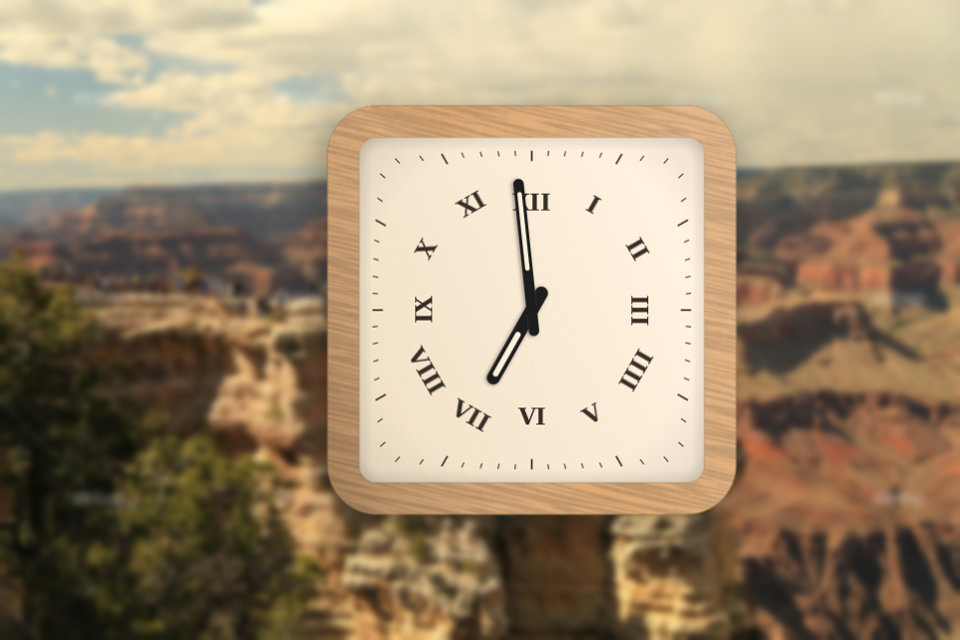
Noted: **6:59**
